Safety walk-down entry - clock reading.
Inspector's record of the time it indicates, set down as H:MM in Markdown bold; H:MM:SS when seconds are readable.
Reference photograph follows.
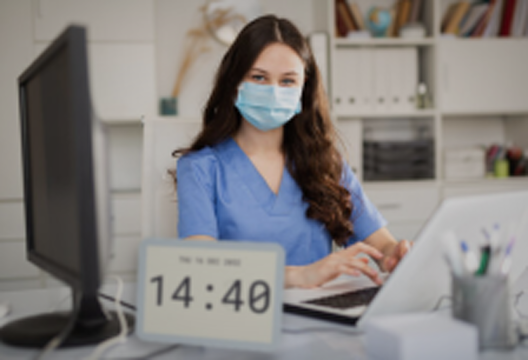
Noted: **14:40**
